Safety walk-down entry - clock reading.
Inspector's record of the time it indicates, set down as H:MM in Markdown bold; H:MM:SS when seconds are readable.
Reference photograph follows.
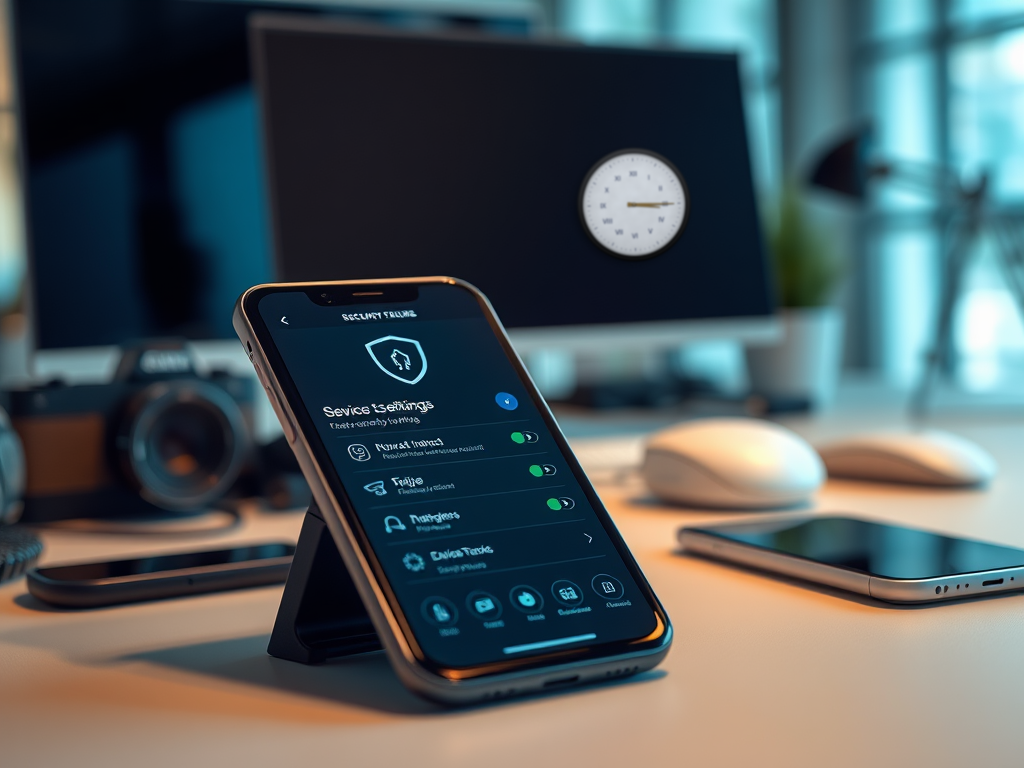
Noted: **3:15**
